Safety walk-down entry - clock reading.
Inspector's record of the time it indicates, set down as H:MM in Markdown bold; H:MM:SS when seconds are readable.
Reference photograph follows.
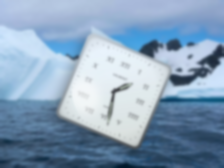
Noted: **1:28**
